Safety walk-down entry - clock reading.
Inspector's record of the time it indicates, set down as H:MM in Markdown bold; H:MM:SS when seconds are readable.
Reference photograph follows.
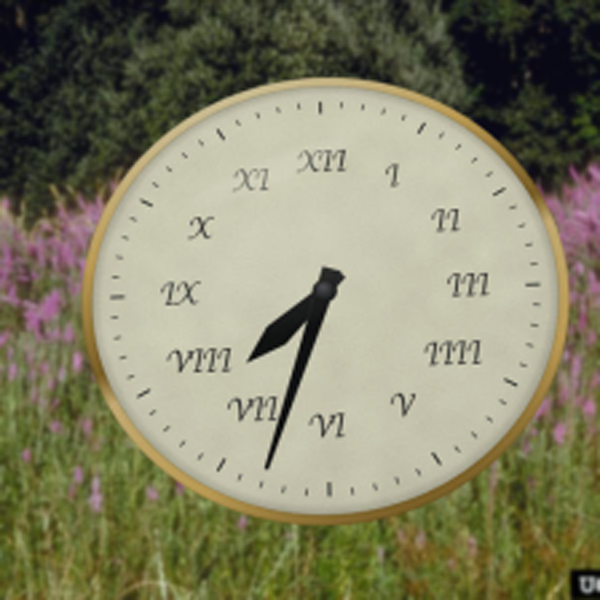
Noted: **7:33**
